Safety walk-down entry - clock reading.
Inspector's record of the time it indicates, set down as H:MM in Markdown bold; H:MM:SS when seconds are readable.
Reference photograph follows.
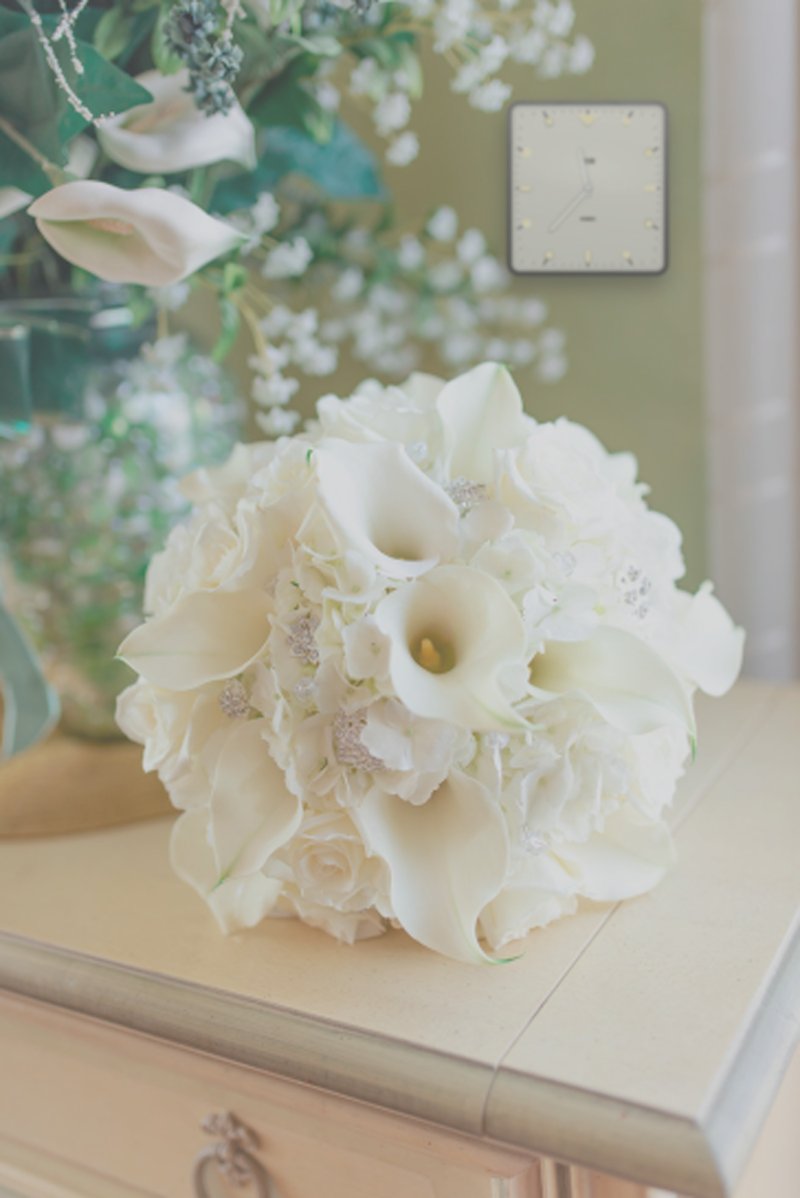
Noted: **11:37**
